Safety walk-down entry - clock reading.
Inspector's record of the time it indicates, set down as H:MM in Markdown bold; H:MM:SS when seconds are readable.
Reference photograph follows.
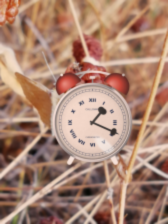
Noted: **1:19**
